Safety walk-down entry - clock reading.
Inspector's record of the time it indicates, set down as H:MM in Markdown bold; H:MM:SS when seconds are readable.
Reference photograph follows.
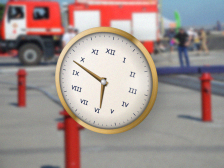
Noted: **5:48**
